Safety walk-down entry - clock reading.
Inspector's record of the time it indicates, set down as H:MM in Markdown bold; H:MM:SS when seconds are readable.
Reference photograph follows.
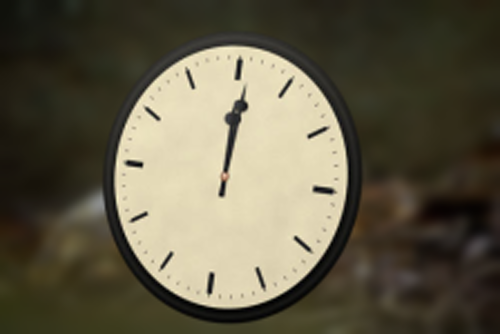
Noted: **12:01**
